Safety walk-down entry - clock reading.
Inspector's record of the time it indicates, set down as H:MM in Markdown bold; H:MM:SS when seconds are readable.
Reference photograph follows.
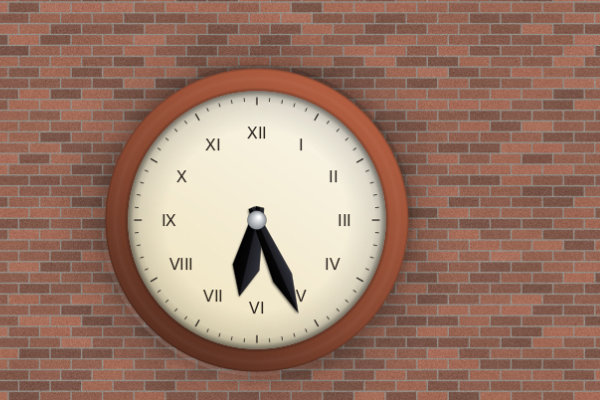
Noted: **6:26**
